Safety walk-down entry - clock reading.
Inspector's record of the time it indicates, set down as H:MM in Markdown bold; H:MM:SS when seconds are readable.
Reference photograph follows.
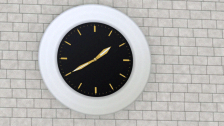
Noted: **1:40**
